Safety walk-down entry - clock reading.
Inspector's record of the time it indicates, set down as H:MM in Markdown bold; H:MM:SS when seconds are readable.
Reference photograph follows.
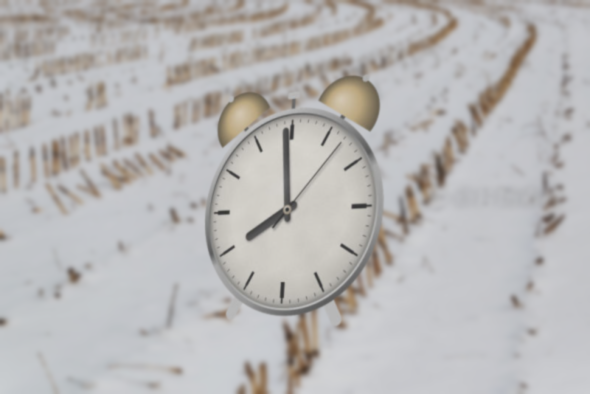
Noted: **7:59:07**
